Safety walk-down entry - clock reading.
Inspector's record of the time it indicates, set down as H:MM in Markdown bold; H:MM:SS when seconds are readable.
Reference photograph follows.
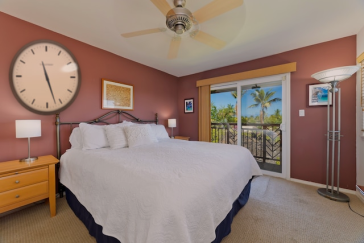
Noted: **11:27**
